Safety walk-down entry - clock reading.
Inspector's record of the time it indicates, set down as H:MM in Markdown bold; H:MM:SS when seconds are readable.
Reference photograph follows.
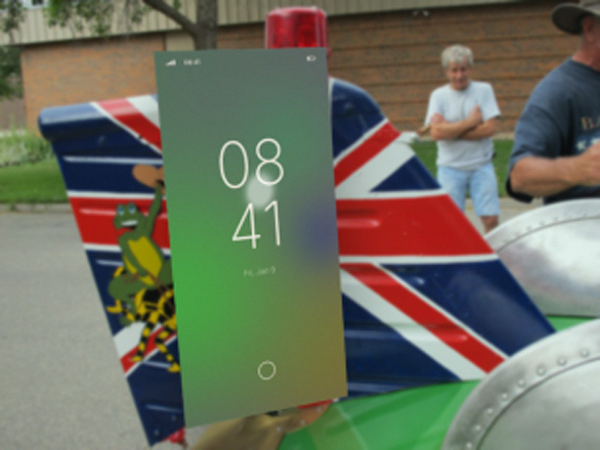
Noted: **8:41**
